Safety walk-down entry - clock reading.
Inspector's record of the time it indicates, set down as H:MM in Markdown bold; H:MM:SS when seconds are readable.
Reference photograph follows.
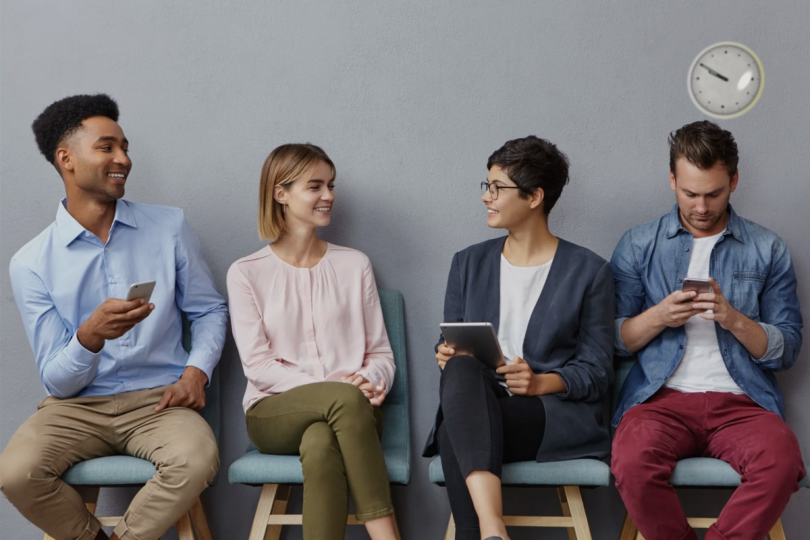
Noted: **9:50**
